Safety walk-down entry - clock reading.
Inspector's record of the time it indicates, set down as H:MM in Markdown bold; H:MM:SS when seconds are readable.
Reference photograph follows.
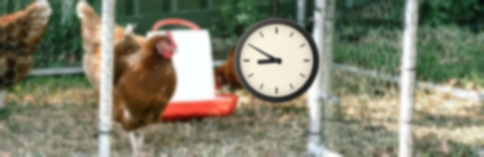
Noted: **8:50**
